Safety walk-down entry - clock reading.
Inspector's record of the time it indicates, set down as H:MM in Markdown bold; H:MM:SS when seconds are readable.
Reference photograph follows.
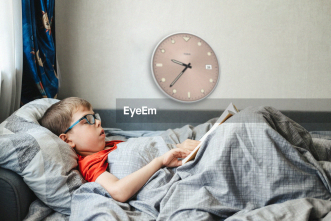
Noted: **9:37**
